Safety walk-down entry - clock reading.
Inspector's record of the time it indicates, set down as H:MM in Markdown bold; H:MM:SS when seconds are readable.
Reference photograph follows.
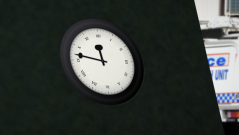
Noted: **11:47**
